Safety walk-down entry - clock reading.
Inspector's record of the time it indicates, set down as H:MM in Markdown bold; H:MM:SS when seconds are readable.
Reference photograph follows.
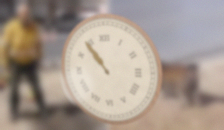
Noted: **10:54**
